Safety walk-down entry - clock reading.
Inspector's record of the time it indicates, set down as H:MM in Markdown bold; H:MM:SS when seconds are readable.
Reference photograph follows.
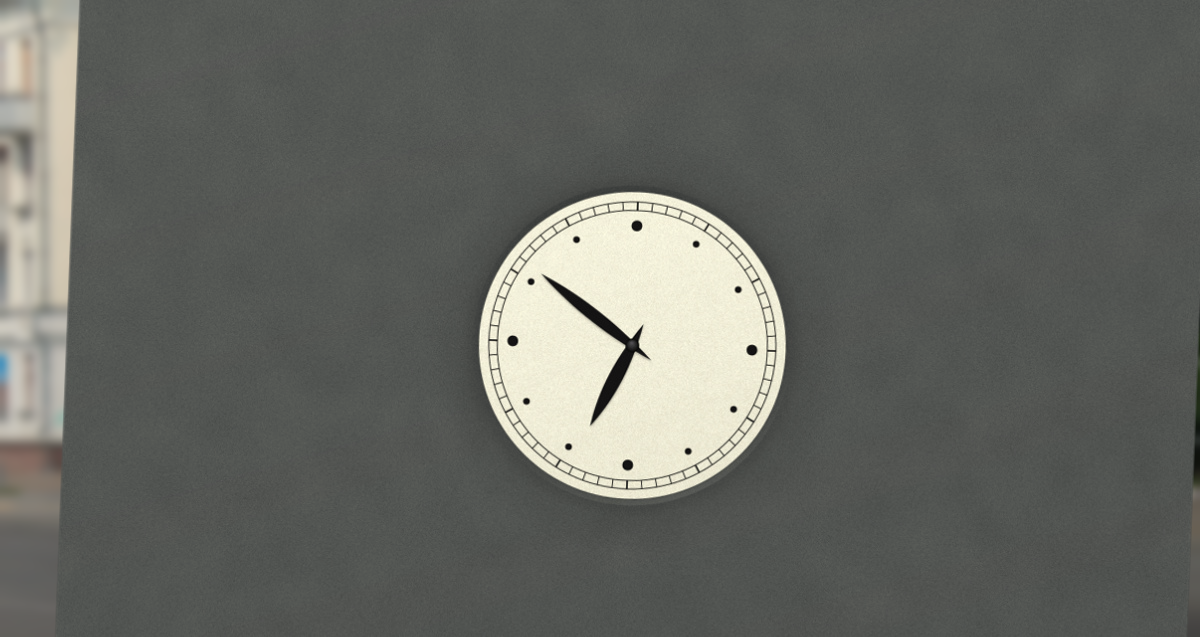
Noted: **6:51**
